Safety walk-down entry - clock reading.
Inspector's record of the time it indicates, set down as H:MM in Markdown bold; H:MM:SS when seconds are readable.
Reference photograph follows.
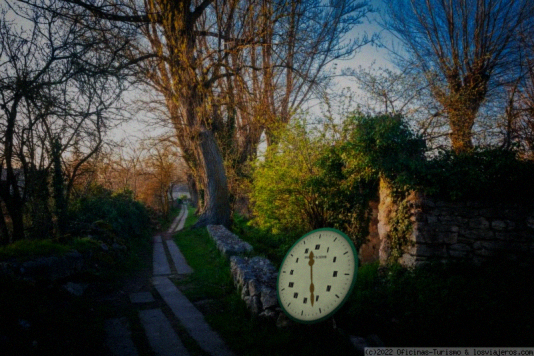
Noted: **11:27**
